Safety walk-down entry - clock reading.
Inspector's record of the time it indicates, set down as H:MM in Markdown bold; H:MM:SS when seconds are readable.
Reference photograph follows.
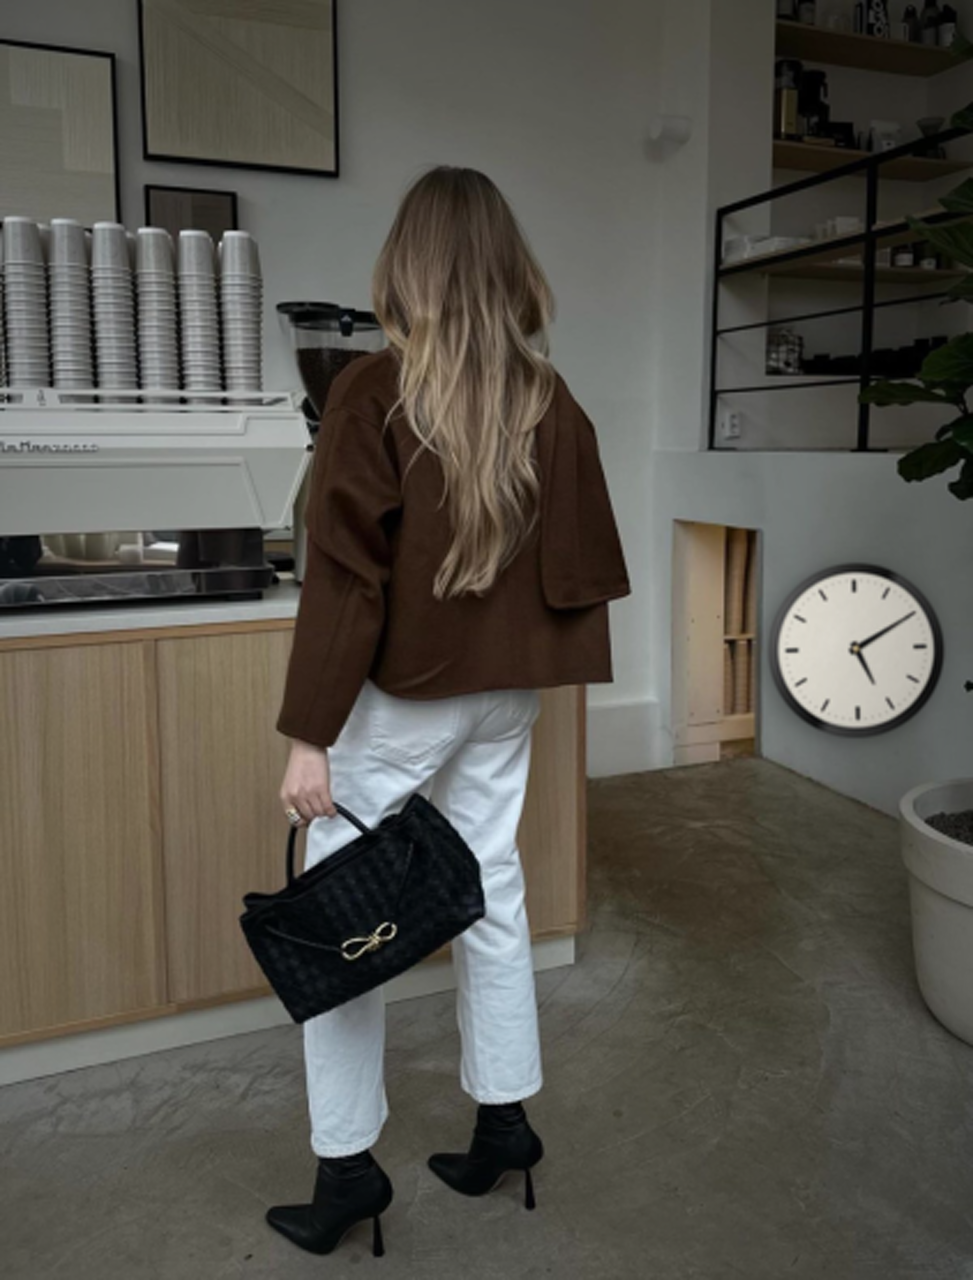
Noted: **5:10**
